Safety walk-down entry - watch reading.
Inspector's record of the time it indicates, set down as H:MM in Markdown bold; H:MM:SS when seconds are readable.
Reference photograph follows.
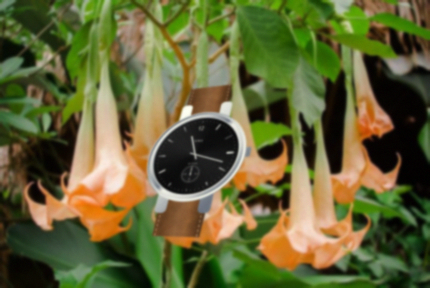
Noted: **11:18**
